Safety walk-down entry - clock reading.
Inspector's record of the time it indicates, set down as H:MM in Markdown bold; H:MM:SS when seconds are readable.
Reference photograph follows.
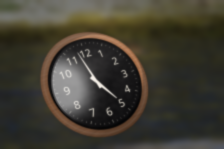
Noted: **4:58**
